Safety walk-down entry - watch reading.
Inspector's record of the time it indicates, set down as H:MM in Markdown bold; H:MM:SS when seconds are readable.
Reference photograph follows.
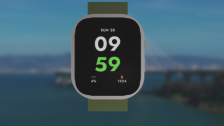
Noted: **9:59**
